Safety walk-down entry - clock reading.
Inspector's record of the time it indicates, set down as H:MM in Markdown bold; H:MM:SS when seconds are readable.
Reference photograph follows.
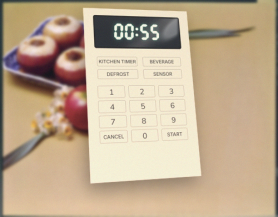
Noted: **0:55**
